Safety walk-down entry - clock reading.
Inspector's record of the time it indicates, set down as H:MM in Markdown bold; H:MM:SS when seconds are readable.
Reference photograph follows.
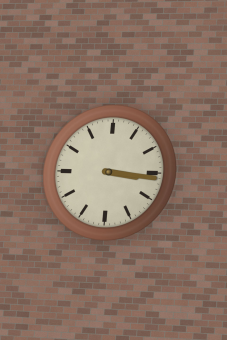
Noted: **3:16**
